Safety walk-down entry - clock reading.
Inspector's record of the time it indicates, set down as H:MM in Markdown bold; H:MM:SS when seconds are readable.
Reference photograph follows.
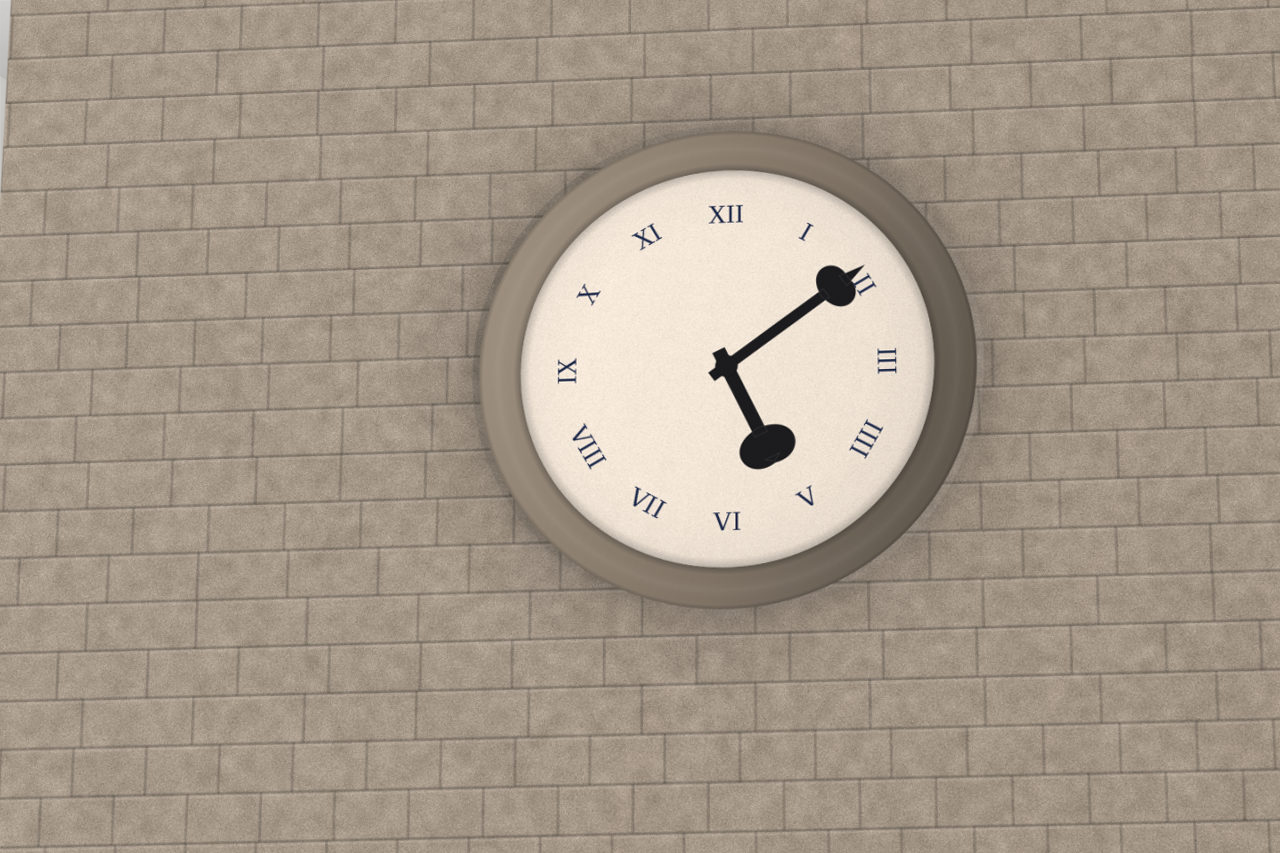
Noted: **5:09**
